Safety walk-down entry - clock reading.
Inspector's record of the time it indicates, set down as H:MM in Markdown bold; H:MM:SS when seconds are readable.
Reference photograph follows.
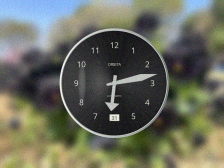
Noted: **6:13**
